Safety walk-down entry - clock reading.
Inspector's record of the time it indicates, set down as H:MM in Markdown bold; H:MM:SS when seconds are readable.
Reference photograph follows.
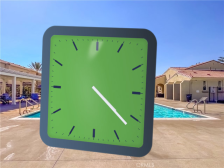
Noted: **4:22**
